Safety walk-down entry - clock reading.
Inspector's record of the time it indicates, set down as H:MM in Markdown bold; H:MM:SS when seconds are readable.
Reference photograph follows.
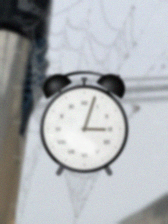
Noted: **3:03**
